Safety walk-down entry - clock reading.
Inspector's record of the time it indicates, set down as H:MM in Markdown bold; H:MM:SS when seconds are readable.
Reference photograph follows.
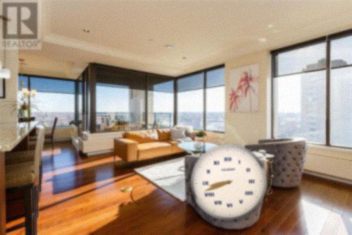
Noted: **8:42**
